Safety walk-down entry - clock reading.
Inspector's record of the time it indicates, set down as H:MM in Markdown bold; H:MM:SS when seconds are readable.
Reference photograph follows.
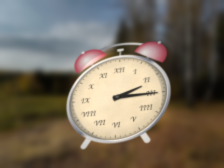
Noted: **2:15**
